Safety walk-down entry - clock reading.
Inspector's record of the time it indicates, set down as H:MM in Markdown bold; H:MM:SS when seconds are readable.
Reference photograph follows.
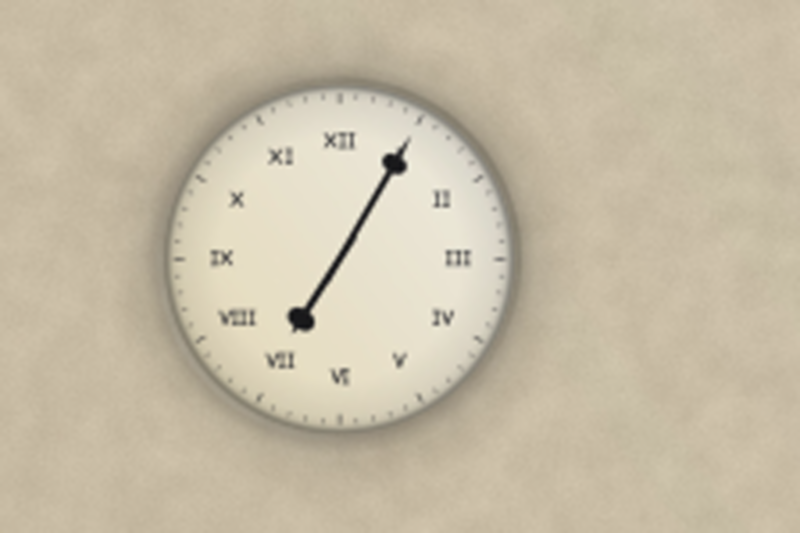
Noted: **7:05**
